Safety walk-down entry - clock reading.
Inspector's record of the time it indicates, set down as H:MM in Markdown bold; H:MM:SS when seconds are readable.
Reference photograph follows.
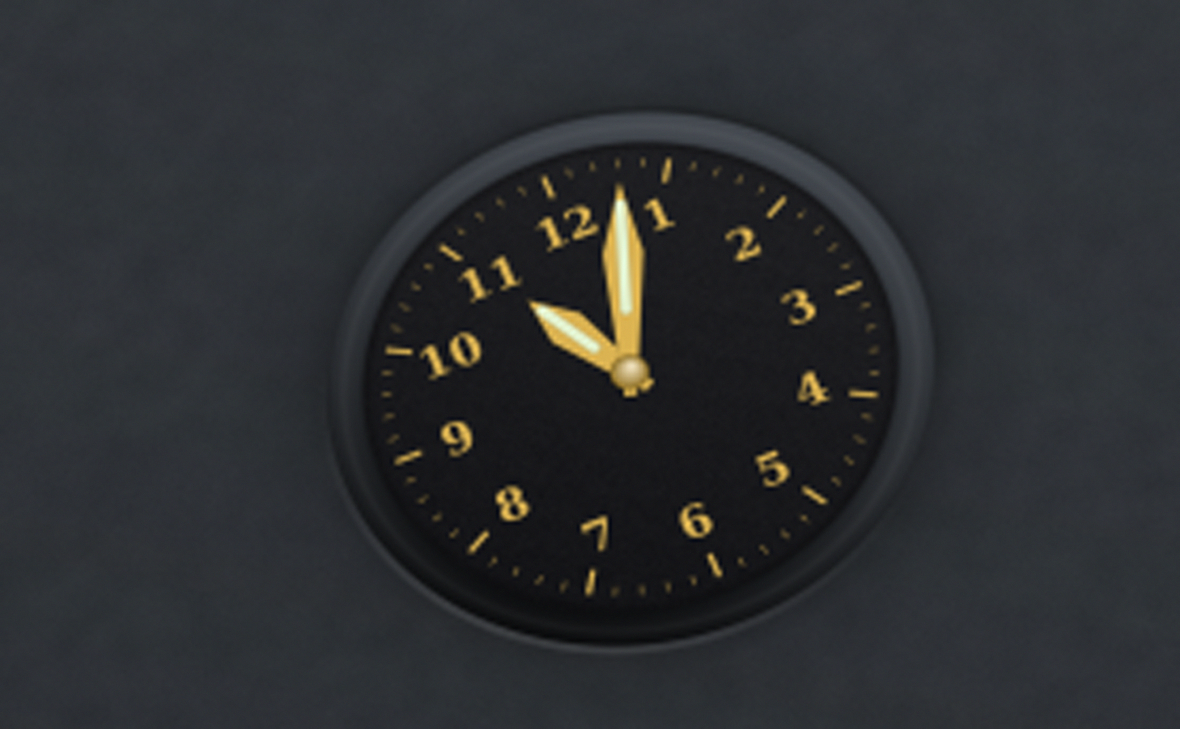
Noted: **11:03**
